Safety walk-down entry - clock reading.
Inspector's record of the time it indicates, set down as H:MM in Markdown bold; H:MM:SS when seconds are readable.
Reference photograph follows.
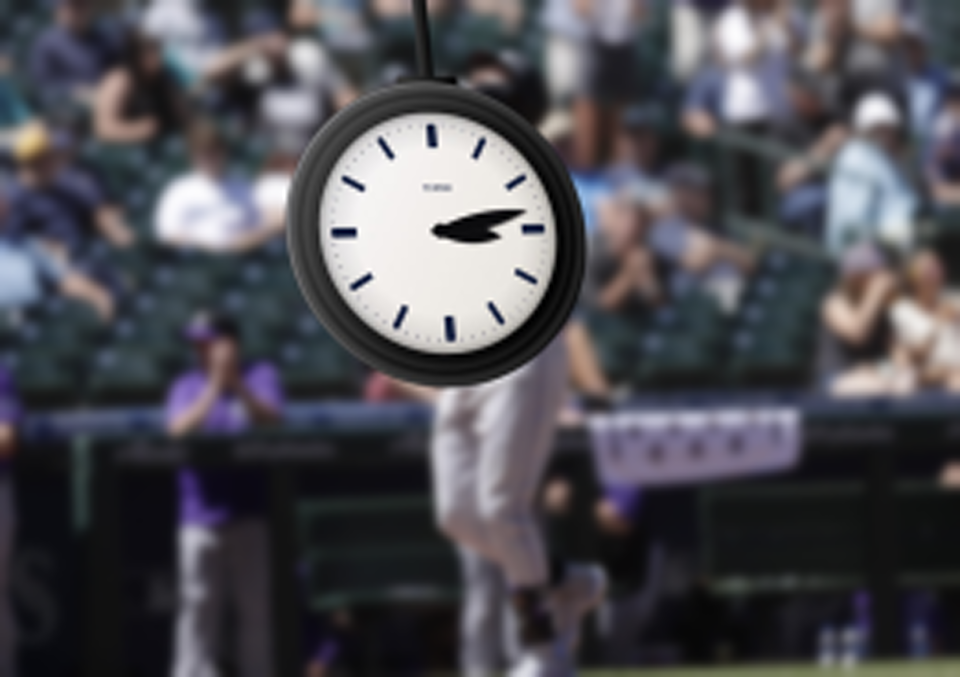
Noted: **3:13**
